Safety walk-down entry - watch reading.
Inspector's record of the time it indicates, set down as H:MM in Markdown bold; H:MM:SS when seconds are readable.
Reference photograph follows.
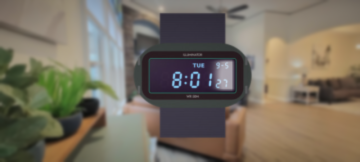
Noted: **8:01**
